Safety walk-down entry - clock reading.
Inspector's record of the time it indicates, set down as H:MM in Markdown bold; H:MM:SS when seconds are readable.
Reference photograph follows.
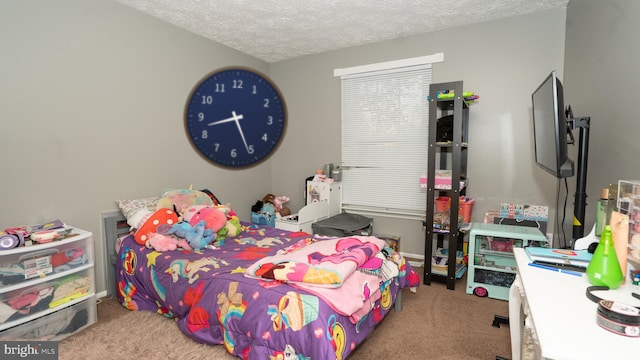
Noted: **8:26**
